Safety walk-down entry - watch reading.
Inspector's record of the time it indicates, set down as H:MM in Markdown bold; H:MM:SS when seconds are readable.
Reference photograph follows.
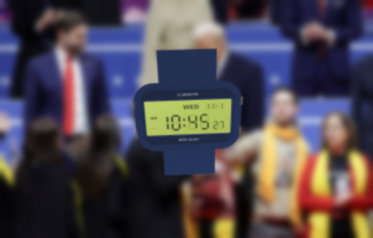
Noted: **10:45**
